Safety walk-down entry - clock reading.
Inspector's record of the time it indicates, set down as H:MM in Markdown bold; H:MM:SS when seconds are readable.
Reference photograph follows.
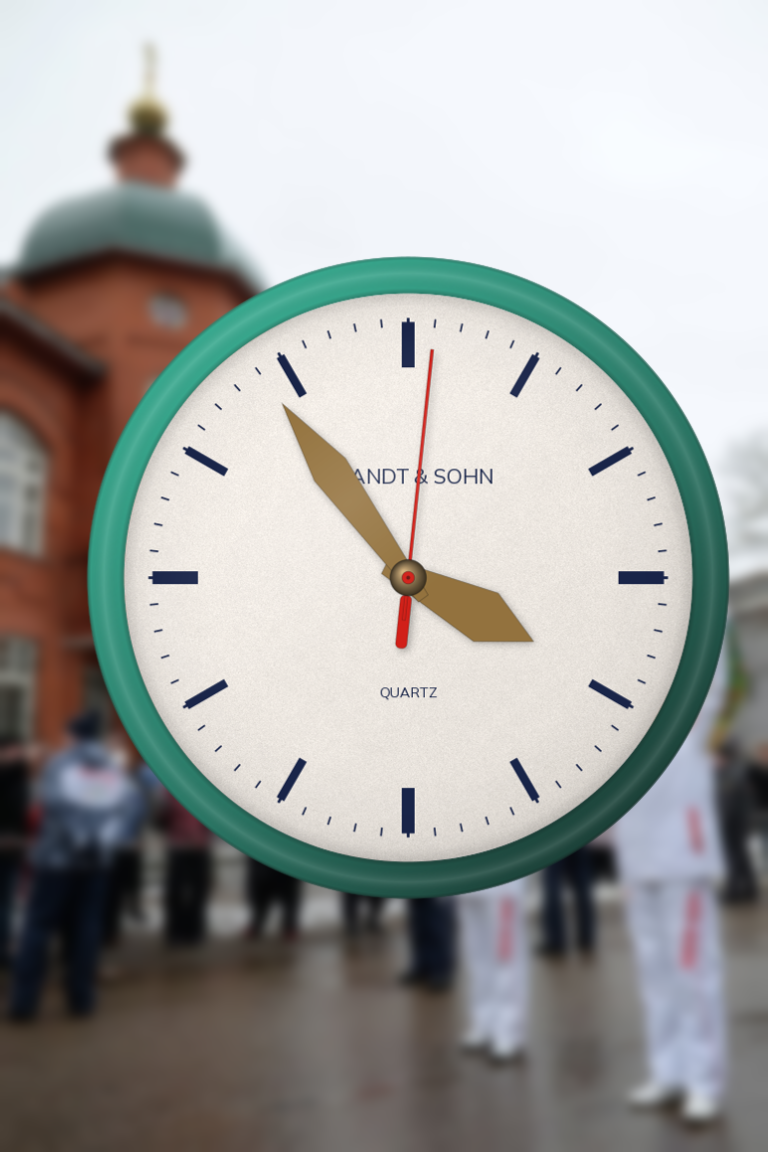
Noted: **3:54:01**
